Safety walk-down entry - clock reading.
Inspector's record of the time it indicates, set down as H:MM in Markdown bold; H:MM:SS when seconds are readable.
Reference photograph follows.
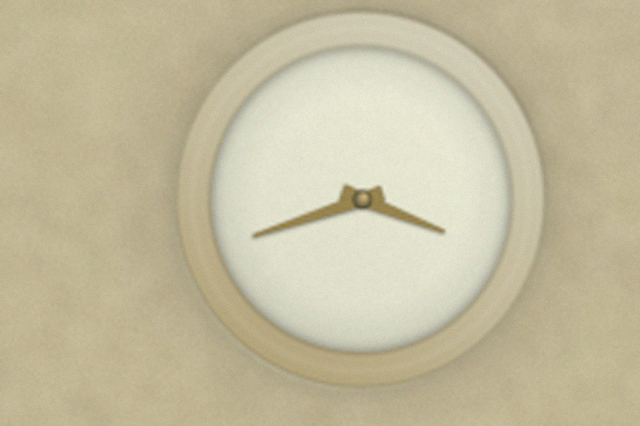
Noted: **3:42**
